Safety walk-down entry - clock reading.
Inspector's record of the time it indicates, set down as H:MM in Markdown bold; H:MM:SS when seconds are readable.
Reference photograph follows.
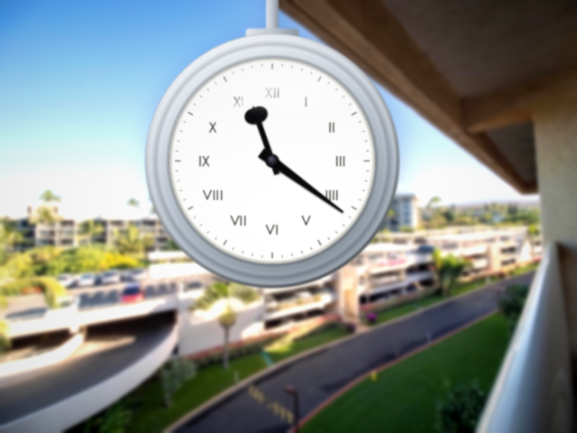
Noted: **11:21**
